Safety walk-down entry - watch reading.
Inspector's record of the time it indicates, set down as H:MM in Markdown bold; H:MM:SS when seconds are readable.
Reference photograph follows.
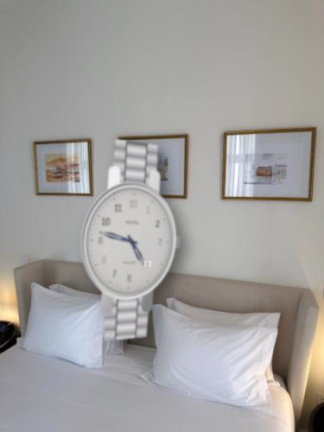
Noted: **4:47**
